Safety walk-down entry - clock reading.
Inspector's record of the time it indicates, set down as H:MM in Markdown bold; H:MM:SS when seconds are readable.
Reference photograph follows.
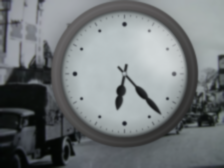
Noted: **6:23**
